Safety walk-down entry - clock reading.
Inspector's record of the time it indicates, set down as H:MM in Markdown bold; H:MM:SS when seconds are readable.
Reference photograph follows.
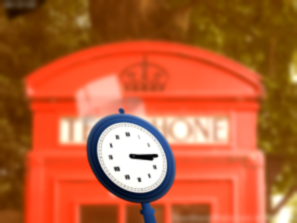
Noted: **3:15**
